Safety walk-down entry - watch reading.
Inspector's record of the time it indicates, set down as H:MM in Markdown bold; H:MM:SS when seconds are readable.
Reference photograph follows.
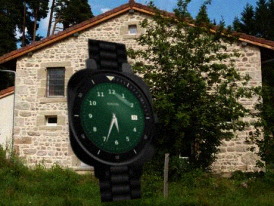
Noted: **5:34**
